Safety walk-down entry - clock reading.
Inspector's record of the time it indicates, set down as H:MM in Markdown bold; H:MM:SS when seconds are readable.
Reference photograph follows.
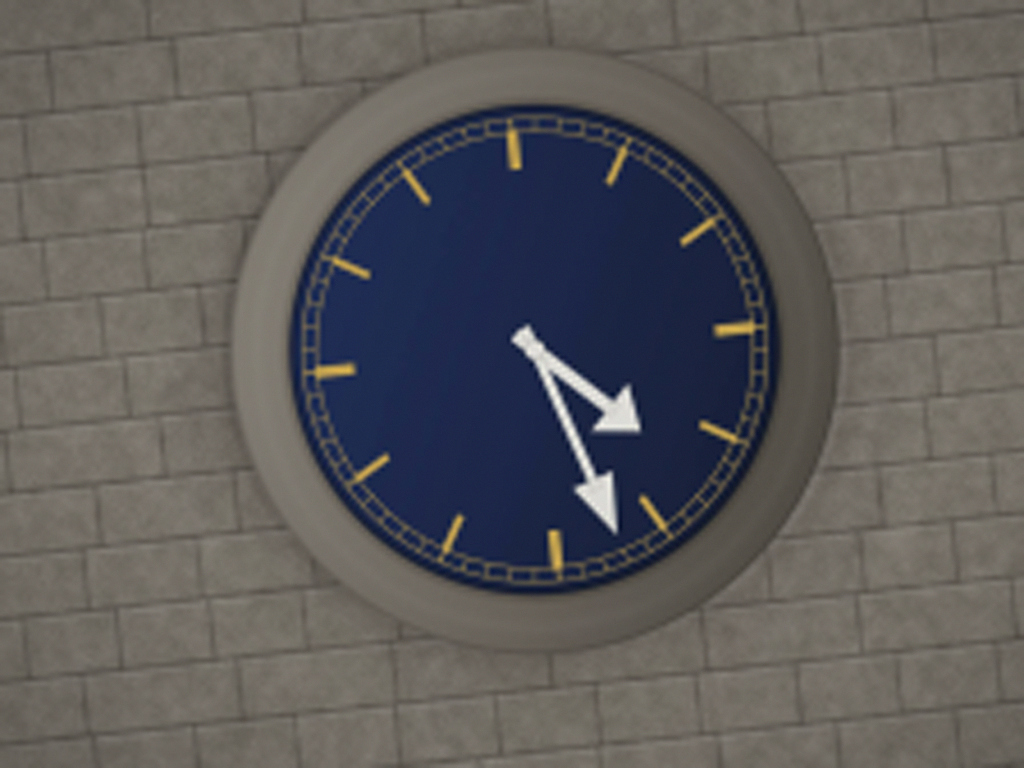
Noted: **4:27**
